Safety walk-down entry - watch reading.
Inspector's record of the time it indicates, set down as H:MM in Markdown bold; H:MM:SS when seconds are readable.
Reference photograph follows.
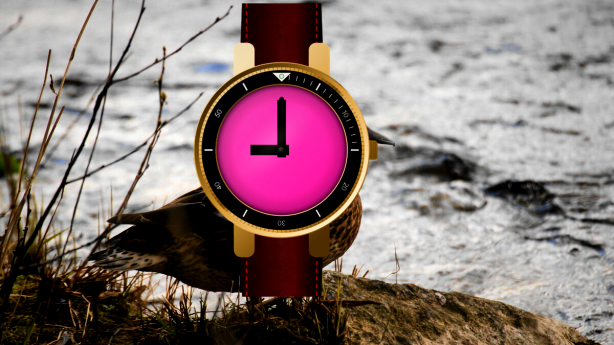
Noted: **9:00**
